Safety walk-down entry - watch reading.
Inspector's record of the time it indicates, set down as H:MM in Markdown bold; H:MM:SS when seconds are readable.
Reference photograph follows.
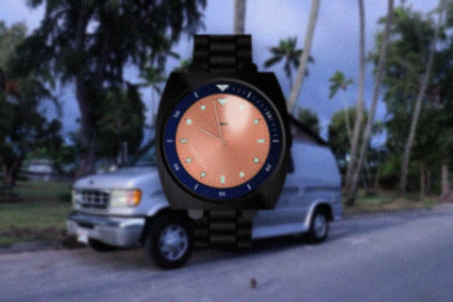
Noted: **9:58**
